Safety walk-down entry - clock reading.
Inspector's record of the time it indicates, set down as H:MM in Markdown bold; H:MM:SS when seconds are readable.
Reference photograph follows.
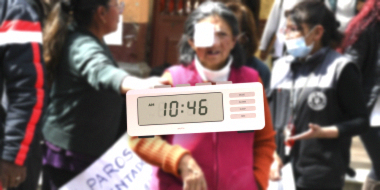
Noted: **10:46**
